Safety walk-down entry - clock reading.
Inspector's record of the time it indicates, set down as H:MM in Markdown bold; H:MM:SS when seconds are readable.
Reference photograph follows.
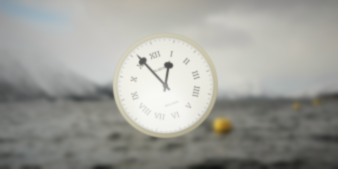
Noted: **12:56**
